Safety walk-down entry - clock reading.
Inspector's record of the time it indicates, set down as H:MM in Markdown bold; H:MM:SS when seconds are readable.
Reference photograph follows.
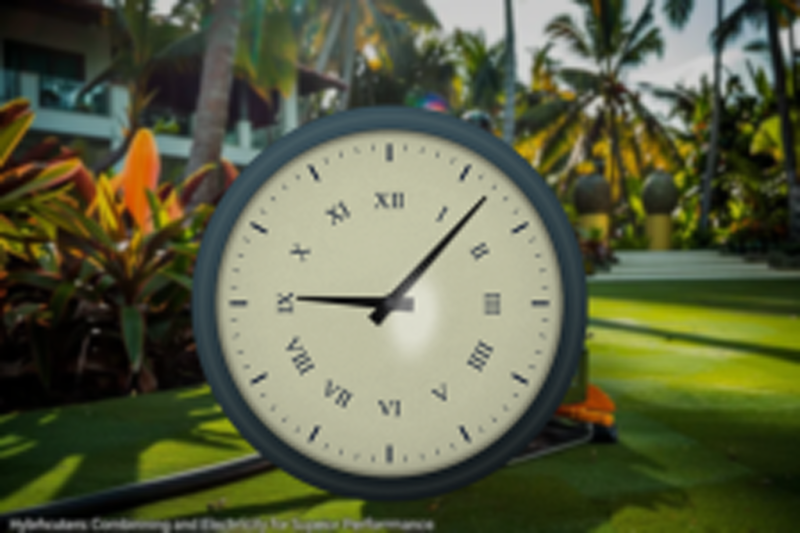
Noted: **9:07**
